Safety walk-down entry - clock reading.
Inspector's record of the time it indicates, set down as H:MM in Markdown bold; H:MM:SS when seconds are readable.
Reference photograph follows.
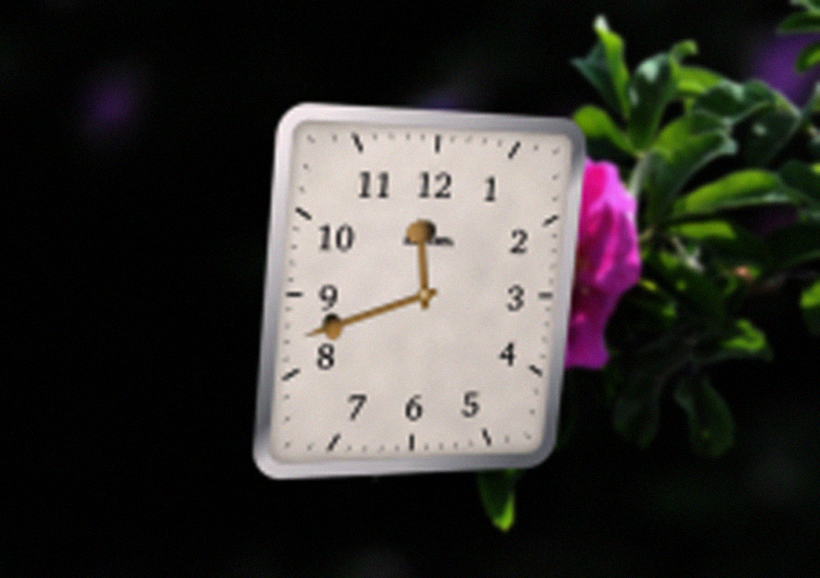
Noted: **11:42**
